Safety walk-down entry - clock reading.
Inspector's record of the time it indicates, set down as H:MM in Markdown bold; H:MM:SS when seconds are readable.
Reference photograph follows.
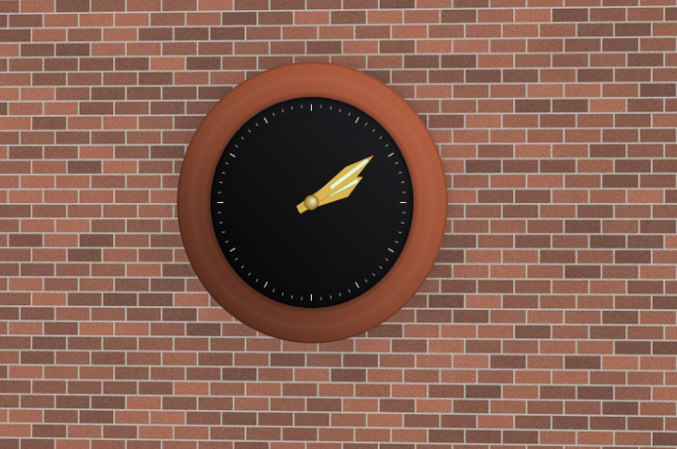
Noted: **2:09**
